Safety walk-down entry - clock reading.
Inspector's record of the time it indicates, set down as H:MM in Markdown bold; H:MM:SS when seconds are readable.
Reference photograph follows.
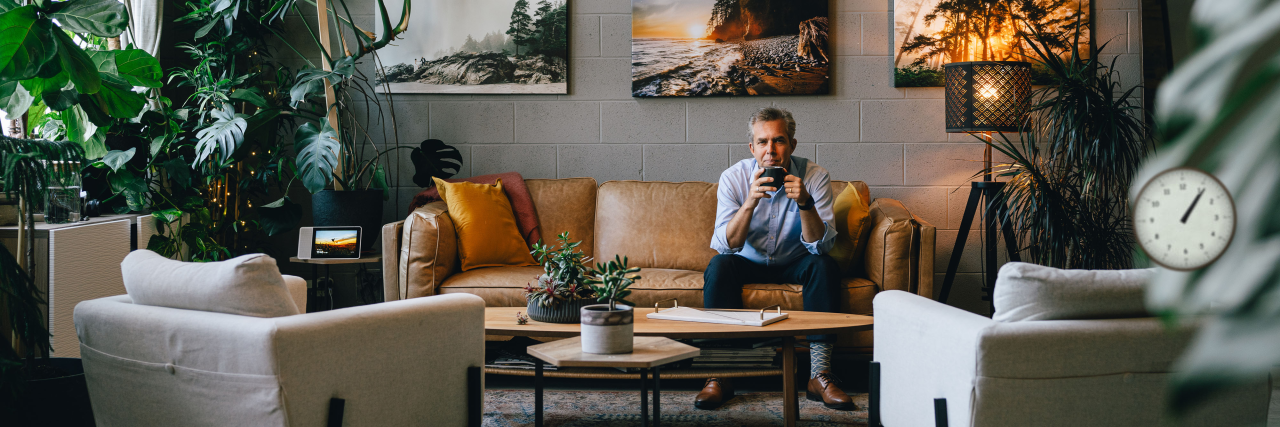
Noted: **1:06**
